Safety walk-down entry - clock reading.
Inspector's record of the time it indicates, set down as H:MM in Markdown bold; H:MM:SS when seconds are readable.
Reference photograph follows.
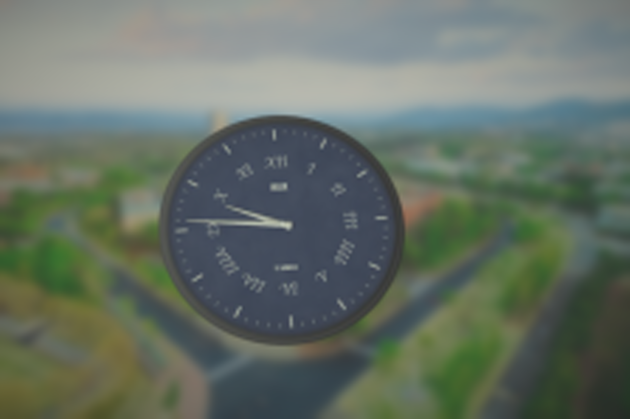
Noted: **9:46**
